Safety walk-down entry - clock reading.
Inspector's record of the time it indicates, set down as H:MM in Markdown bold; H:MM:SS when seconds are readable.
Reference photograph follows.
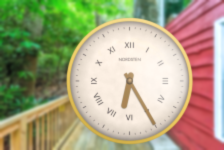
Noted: **6:25**
